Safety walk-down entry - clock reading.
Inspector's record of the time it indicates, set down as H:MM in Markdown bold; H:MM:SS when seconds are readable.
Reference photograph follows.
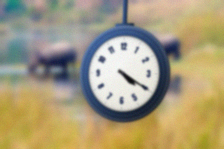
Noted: **4:20**
